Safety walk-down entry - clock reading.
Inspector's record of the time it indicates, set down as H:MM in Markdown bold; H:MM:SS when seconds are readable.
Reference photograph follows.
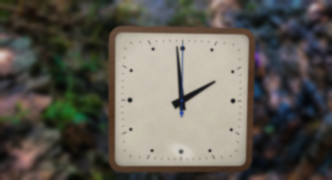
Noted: **1:59:00**
